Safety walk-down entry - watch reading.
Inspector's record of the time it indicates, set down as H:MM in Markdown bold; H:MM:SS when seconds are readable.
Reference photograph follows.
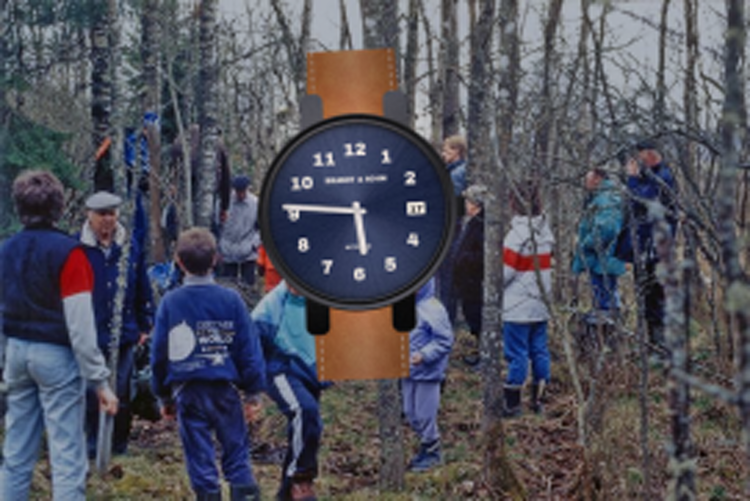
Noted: **5:46**
